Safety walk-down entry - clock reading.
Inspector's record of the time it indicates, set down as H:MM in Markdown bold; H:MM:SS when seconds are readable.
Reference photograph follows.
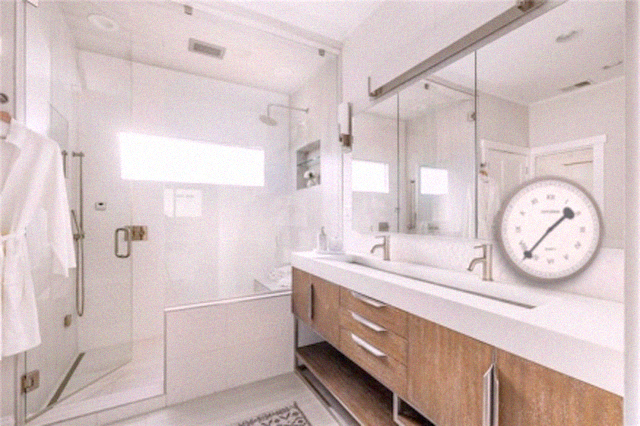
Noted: **1:37**
